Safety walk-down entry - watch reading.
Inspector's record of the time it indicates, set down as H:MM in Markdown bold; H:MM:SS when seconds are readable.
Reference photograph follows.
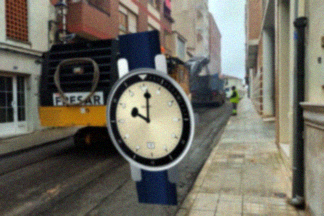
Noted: **10:01**
